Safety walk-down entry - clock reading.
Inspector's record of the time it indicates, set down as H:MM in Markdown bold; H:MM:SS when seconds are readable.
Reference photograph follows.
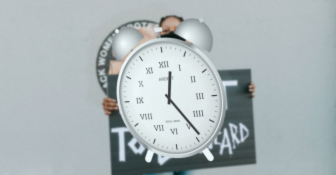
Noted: **12:24**
